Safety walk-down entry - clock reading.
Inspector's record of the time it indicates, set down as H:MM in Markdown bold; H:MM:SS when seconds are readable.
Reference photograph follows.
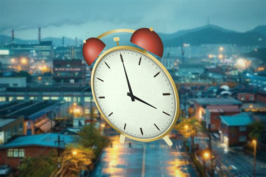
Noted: **4:00**
